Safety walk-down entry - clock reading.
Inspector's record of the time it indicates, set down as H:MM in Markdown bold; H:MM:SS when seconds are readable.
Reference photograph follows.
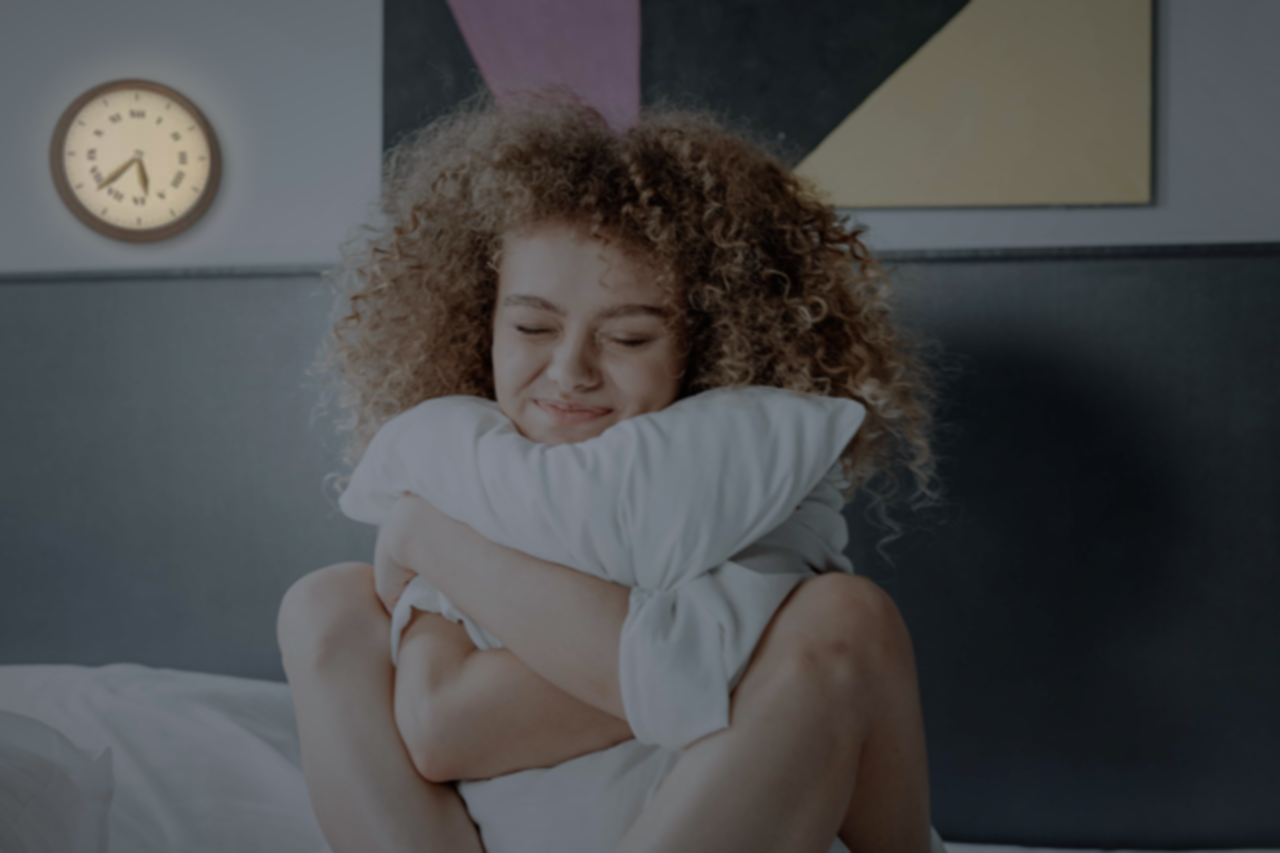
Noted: **5:38**
